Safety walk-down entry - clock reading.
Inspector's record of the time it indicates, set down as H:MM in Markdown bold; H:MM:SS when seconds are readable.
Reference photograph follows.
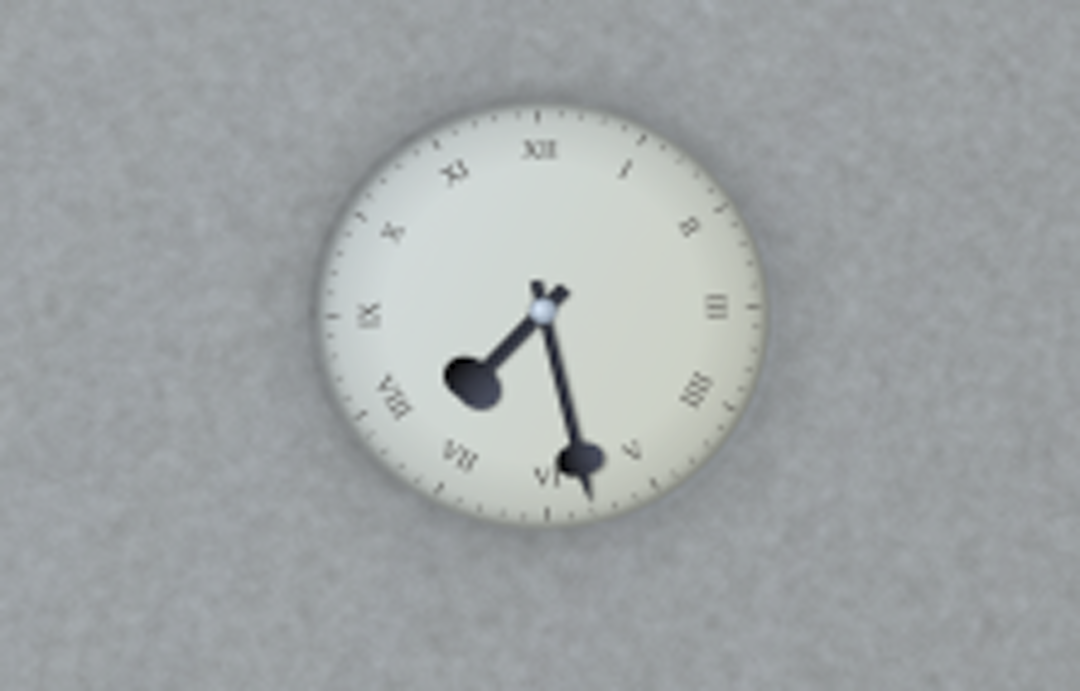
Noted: **7:28**
